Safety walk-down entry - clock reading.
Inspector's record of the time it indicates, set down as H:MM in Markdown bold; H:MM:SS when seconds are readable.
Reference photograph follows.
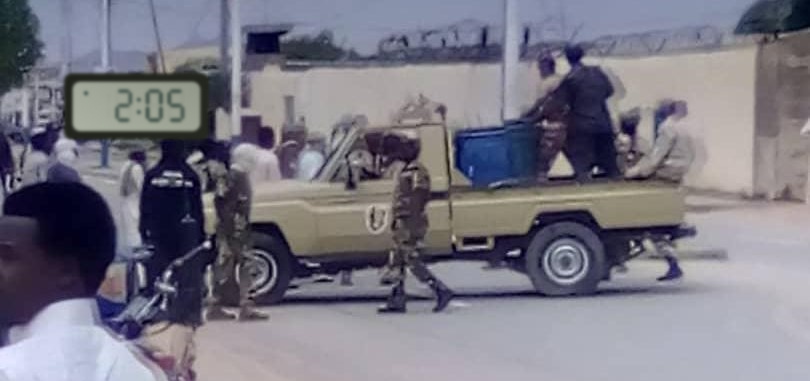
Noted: **2:05**
